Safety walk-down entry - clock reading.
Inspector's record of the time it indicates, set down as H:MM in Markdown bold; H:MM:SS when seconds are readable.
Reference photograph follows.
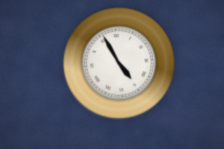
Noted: **4:56**
